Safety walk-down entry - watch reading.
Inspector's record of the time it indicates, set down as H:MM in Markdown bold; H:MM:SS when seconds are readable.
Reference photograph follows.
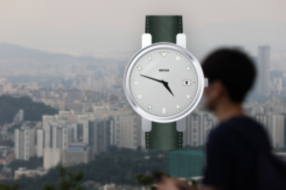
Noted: **4:48**
